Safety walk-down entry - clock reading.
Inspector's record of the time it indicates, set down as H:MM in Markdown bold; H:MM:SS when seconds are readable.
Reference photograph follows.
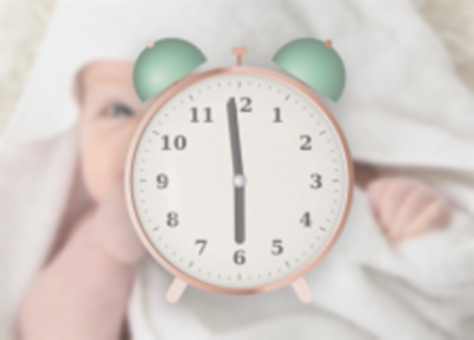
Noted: **5:59**
